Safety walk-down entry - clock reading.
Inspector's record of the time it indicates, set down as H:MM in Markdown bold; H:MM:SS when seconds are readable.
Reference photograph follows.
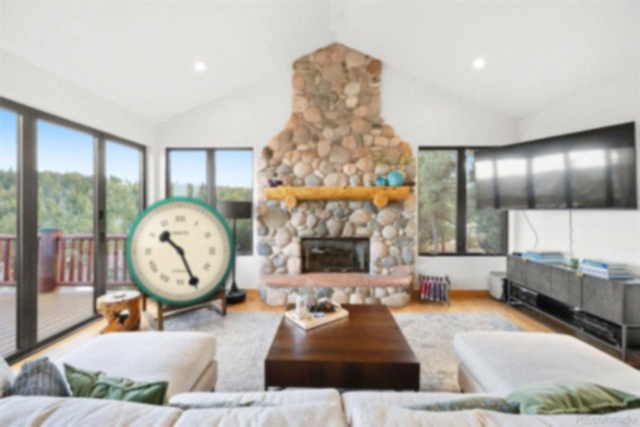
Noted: **10:26**
